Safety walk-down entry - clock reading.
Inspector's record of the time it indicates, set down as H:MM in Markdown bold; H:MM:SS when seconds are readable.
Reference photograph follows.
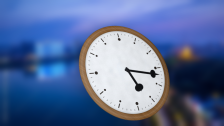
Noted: **5:17**
